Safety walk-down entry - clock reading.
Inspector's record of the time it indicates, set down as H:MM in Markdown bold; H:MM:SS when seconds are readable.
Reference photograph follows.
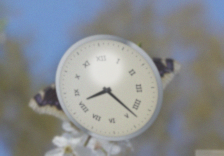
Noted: **8:23**
